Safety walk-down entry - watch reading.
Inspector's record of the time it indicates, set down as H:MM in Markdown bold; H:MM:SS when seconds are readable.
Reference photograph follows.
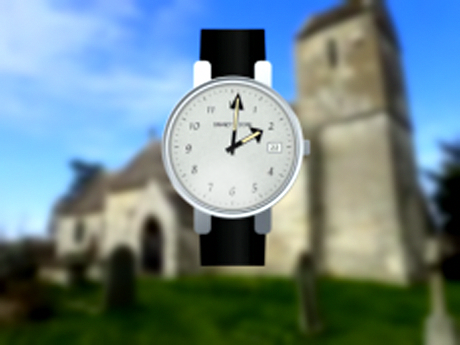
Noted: **2:01**
